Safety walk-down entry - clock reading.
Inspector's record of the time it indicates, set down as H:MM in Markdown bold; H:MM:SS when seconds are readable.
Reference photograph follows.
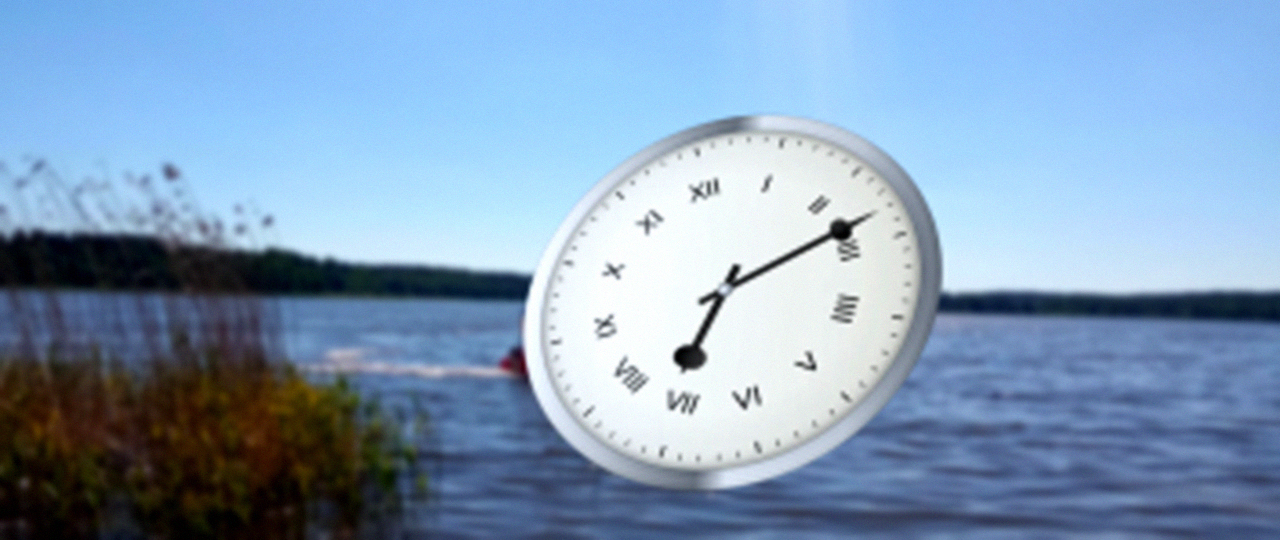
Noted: **7:13**
